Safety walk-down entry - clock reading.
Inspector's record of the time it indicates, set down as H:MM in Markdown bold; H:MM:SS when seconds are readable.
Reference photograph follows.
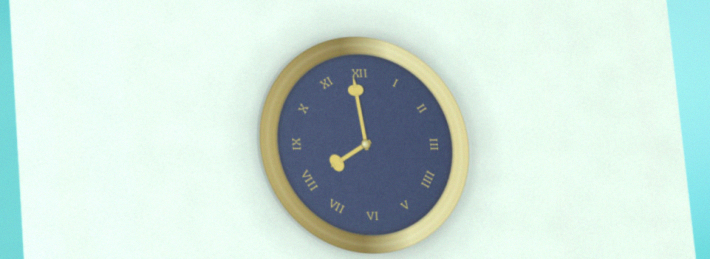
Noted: **7:59**
